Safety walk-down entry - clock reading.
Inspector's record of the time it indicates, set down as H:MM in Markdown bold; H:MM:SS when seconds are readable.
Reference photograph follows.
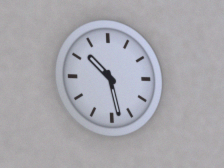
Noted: **10:28**
